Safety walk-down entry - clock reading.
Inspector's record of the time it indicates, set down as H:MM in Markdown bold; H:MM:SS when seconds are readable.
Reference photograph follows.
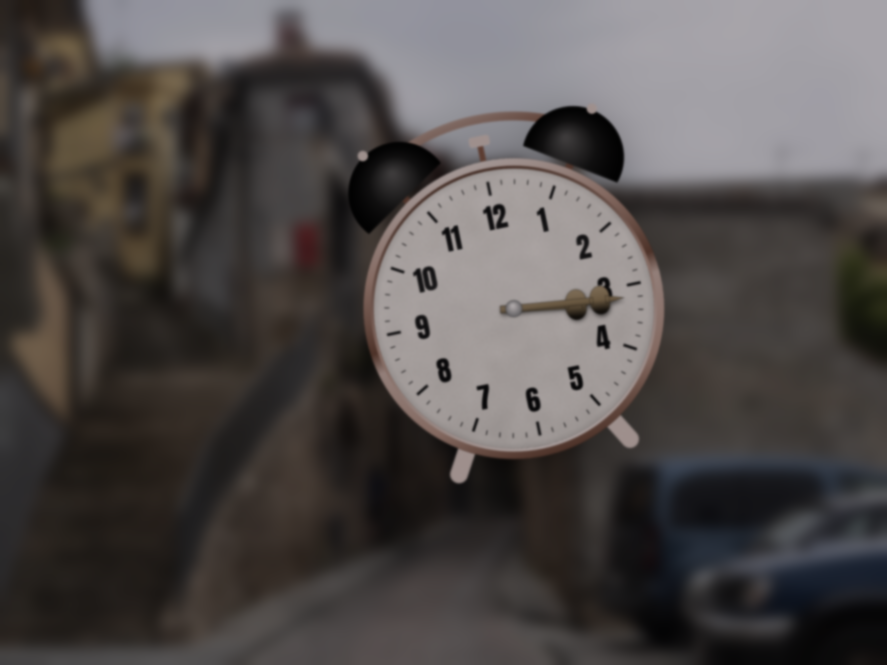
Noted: **3:16**
